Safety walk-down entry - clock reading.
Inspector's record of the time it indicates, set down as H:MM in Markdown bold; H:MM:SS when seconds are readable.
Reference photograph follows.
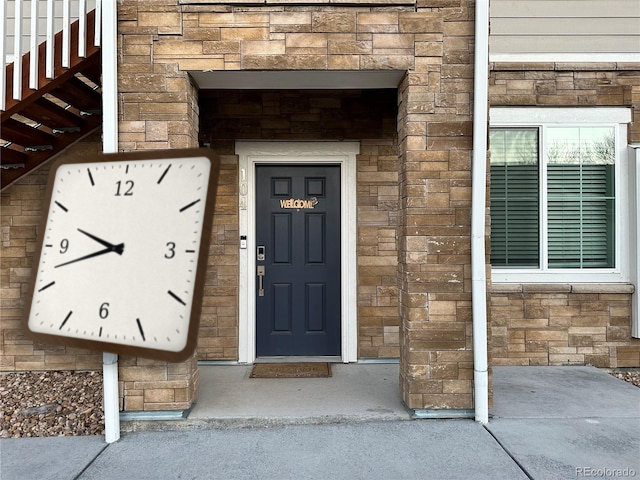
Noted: **9:42**
